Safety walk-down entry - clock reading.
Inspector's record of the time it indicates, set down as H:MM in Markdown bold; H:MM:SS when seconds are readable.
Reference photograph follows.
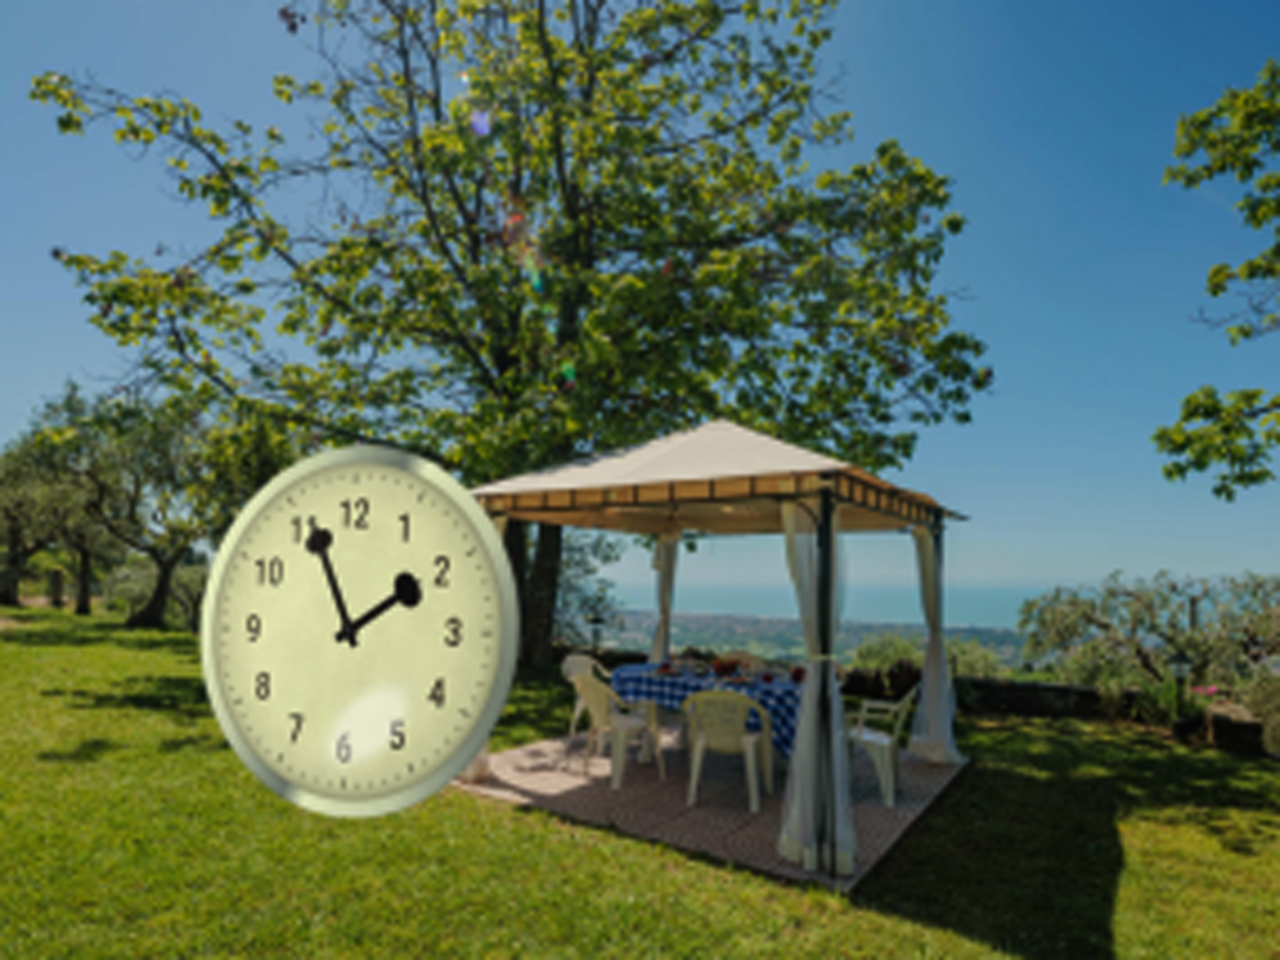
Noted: **1:56**
